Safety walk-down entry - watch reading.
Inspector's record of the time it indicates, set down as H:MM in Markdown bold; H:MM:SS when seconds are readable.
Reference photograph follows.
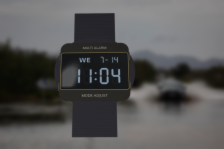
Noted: **11:04**
